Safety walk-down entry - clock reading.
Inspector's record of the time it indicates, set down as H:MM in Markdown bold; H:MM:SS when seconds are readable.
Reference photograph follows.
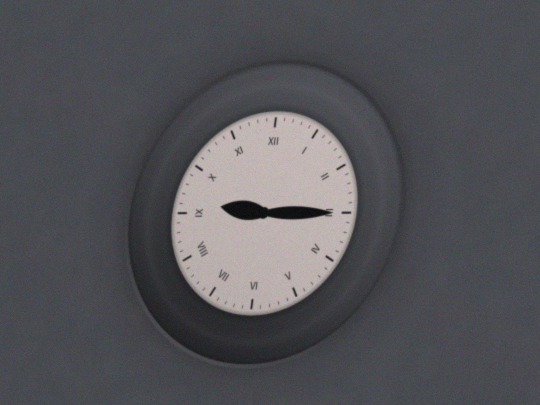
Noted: **9:15**
